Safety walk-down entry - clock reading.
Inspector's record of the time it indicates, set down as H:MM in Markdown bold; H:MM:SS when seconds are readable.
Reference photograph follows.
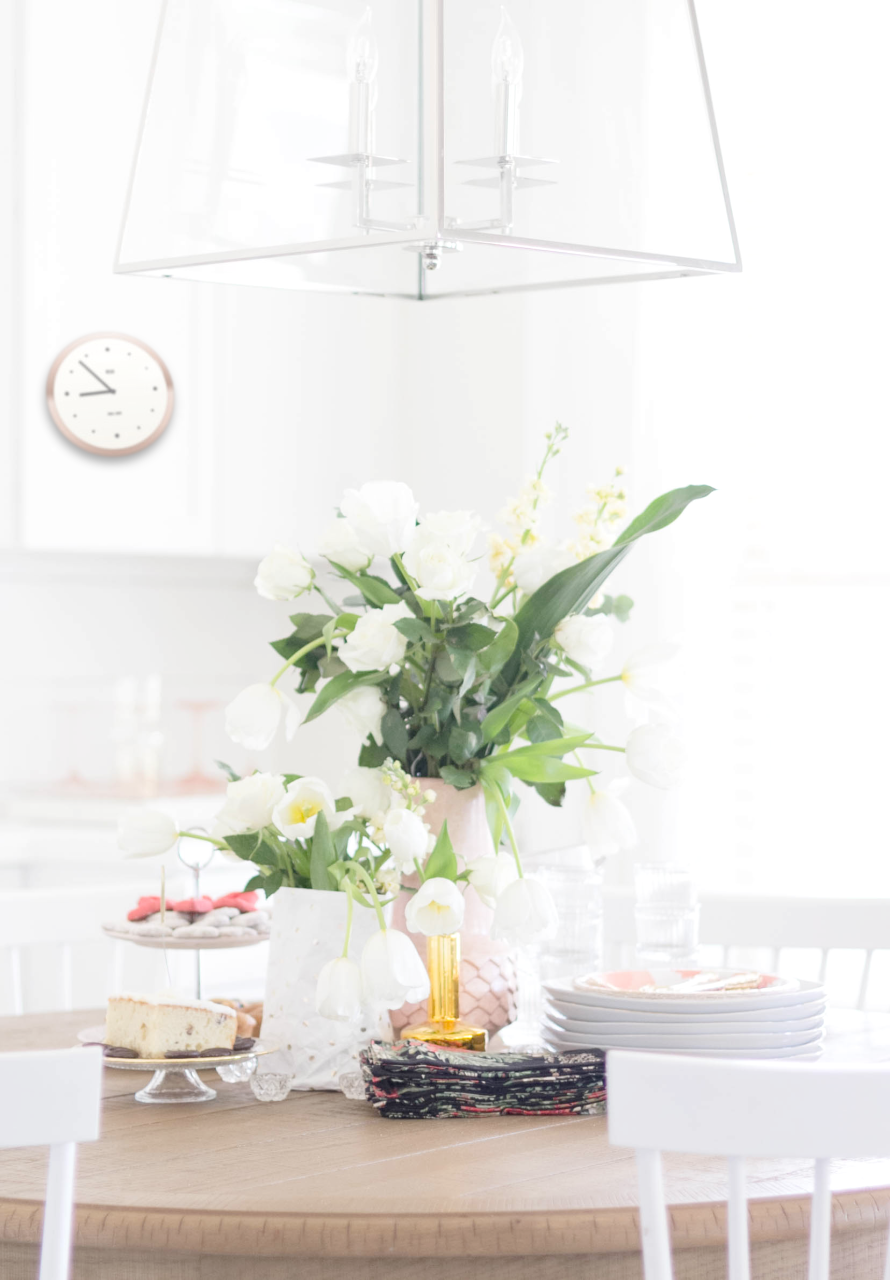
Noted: **8:53**
